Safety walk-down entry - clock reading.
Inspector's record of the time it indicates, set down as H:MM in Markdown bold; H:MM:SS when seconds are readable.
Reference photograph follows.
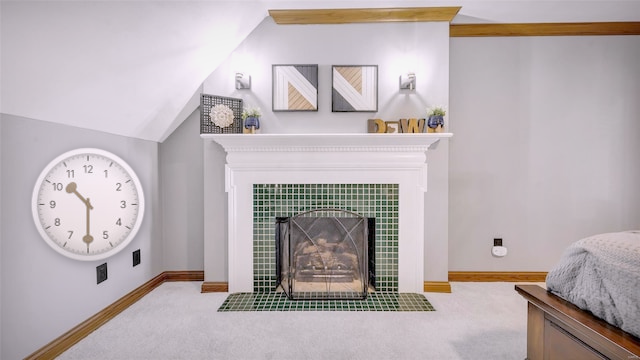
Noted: **10:30**
